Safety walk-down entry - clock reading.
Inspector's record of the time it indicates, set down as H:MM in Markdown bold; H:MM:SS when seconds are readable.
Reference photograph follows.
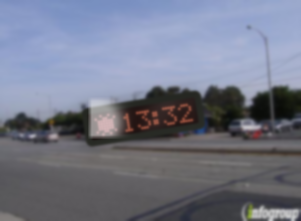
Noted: **13:32**
